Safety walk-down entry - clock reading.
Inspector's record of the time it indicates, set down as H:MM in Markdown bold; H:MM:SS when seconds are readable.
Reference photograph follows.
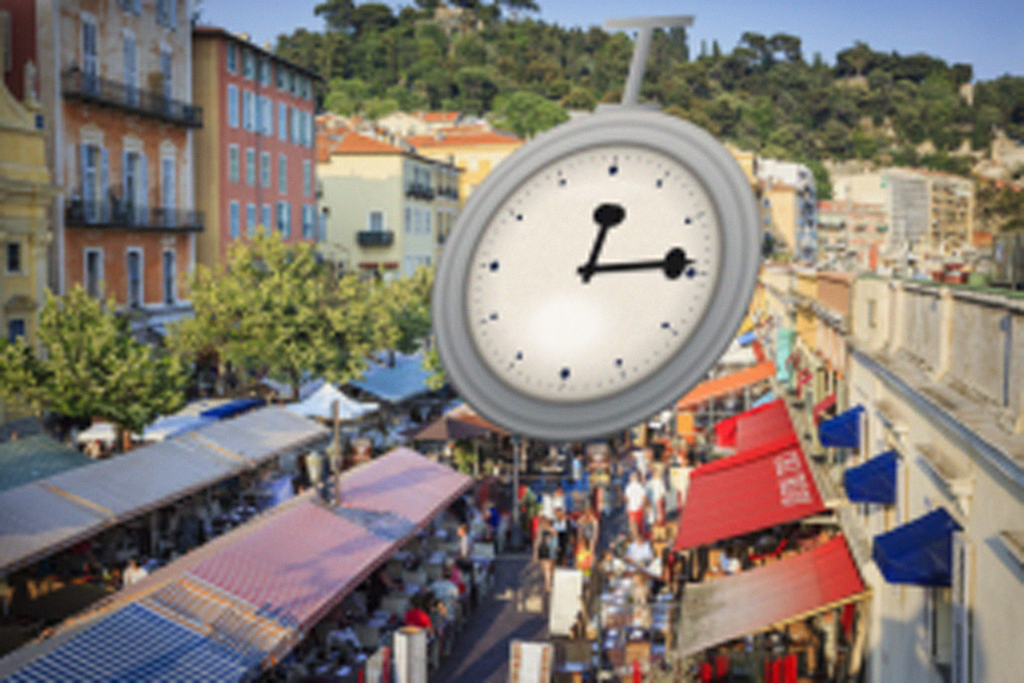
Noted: **12:14**
